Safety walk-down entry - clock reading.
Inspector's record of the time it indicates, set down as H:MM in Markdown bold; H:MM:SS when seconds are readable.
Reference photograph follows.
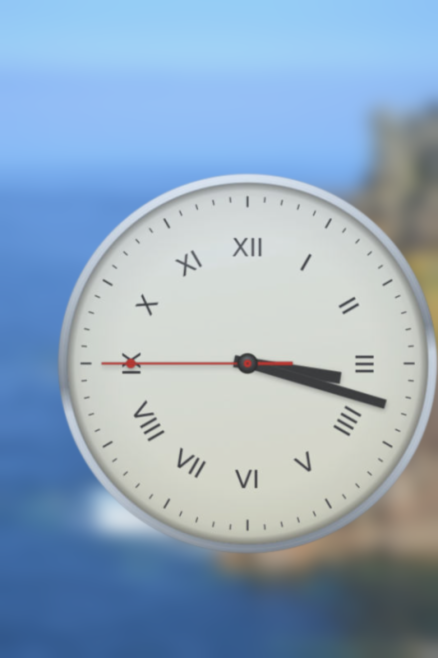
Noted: **3:17:45**
